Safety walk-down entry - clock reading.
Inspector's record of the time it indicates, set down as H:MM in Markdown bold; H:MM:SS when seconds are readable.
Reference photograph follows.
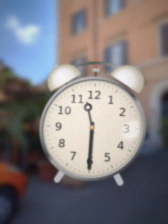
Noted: **11:30**
